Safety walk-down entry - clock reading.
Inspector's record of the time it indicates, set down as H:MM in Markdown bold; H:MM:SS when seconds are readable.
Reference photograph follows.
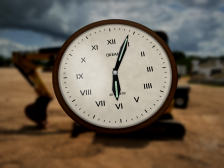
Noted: **6:04**
